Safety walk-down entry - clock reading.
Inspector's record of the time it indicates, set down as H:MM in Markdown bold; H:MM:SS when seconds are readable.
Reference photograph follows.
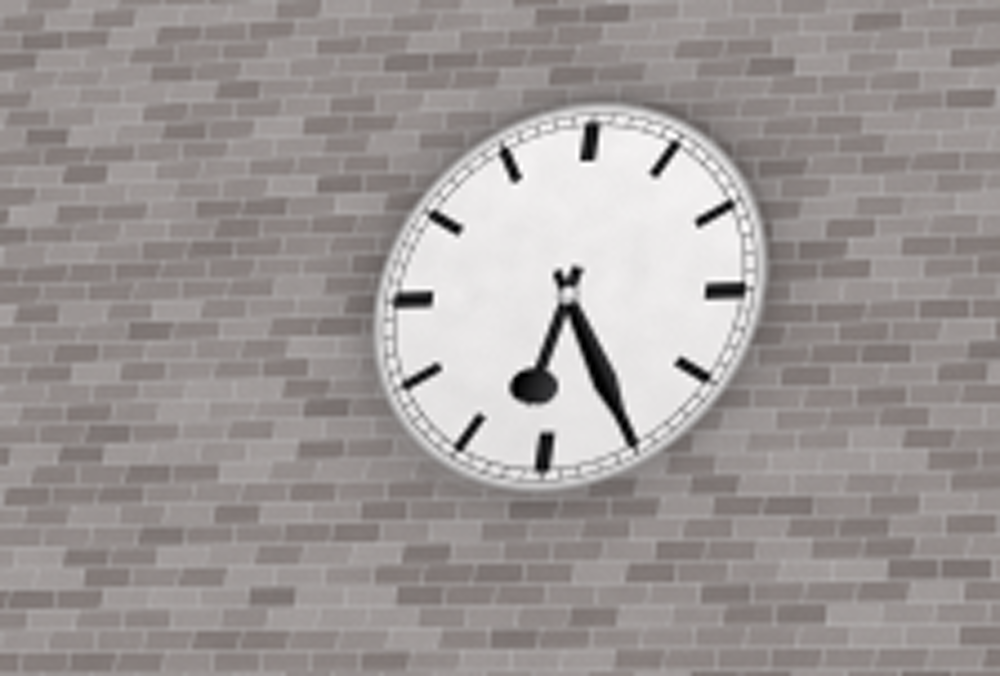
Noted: **6:25**
